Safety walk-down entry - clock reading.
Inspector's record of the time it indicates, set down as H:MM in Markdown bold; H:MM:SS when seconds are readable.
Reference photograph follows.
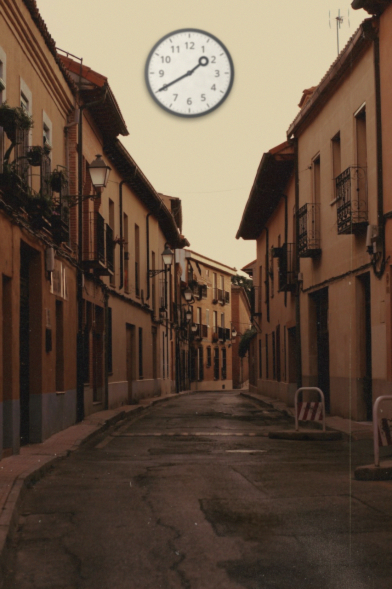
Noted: **1:40**
